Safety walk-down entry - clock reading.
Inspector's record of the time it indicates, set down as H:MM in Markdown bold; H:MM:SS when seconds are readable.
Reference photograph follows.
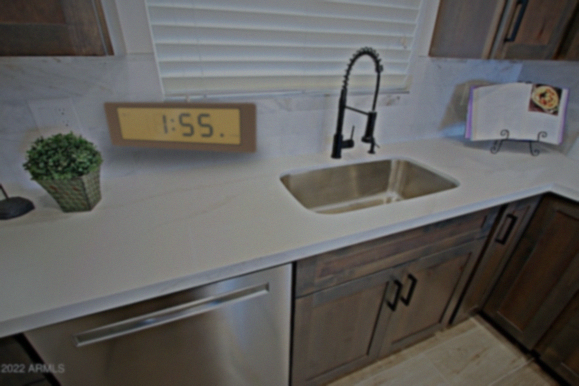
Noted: **1:55**
